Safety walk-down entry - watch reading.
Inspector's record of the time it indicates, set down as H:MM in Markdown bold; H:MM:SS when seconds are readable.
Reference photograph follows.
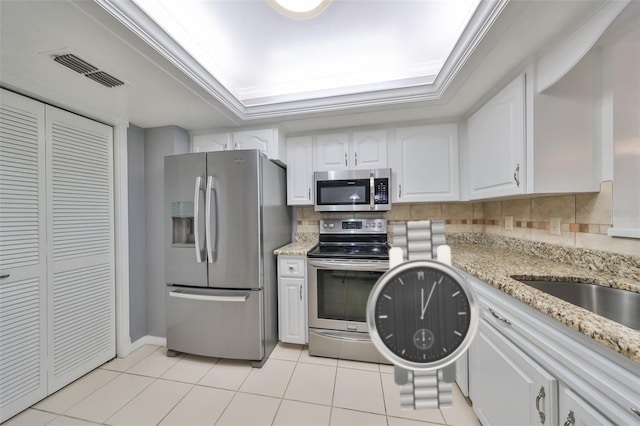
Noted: **12:04**
